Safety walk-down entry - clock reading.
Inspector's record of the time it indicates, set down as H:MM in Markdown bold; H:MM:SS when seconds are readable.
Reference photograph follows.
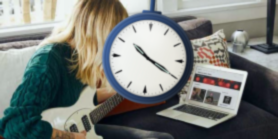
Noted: **10:20**
